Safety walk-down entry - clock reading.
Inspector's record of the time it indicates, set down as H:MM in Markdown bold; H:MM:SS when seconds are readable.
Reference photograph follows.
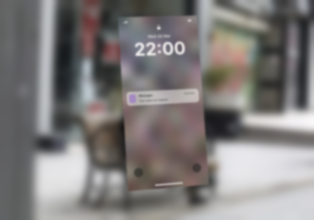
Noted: **22:00**
